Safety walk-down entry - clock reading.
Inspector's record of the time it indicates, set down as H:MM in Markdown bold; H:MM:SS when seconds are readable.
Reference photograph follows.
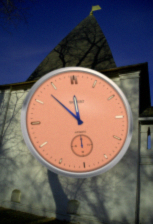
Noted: **11:53**
